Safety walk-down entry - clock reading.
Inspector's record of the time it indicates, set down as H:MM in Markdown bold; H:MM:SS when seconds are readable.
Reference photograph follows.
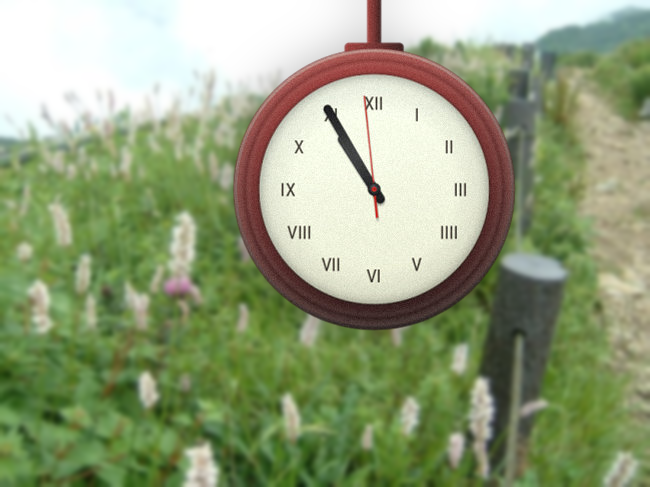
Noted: **10:54:59**
